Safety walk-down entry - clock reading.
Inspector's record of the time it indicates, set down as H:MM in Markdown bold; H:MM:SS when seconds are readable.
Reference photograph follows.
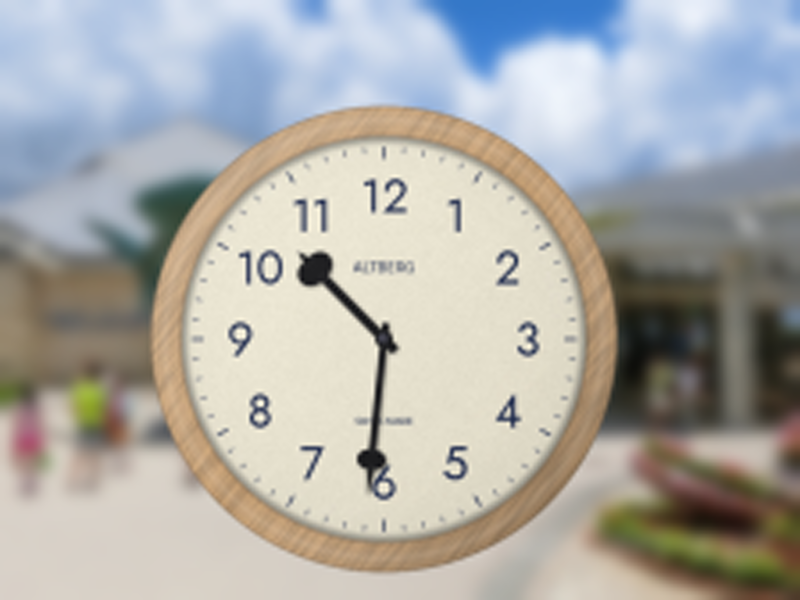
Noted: **10:31**
